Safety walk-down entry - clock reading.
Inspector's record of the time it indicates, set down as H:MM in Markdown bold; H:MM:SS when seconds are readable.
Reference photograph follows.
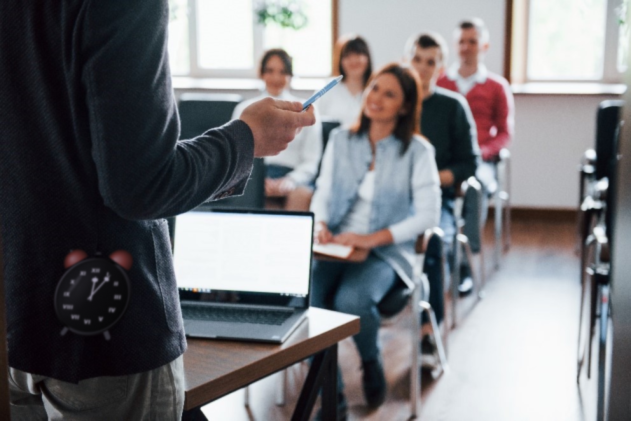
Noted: **12:06**
